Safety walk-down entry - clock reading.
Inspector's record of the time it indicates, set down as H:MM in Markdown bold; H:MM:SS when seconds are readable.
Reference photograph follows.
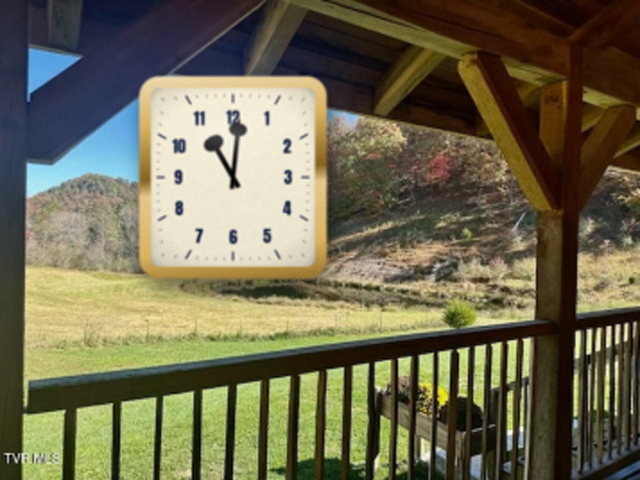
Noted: **11:01**
